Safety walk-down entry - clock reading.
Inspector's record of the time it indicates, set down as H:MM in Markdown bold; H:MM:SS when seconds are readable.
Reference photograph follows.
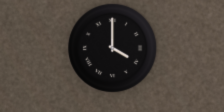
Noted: **4:00**
